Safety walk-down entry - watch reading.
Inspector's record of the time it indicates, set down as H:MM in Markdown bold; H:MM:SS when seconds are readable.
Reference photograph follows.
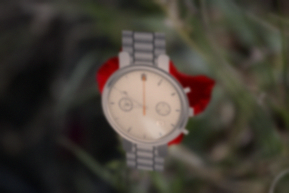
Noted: **8:50**
